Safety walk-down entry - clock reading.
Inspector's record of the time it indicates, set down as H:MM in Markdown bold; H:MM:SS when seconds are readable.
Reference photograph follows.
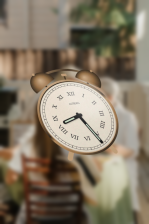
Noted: **8:26**
